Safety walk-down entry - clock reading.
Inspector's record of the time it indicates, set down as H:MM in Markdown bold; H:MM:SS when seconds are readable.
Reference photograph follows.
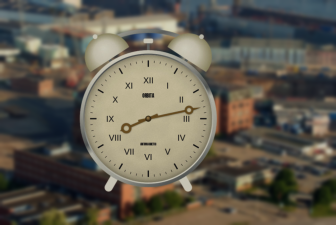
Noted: **8:13**
